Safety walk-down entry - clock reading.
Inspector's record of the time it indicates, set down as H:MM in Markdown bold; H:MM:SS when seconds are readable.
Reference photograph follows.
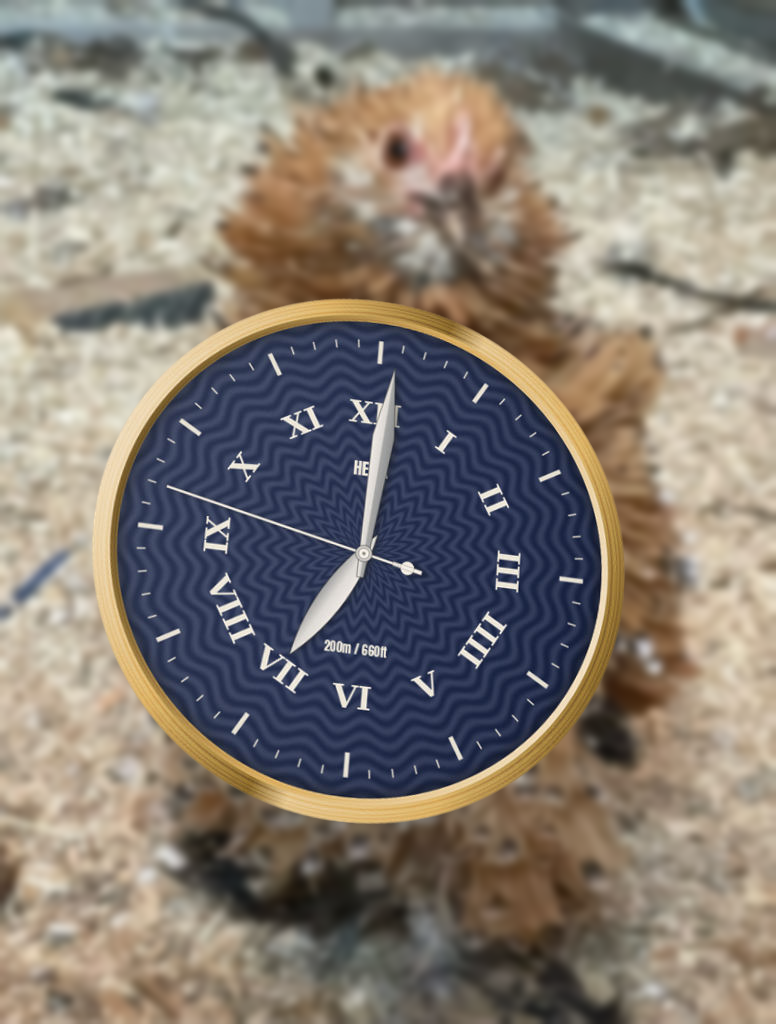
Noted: **7:00:47**
